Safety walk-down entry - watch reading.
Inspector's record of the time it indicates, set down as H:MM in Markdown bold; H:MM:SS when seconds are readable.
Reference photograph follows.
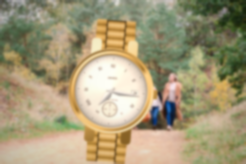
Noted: **7:16**
